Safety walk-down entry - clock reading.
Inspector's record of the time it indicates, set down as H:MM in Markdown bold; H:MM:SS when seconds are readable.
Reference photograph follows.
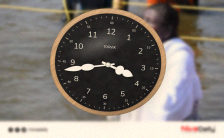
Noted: **3:43**
